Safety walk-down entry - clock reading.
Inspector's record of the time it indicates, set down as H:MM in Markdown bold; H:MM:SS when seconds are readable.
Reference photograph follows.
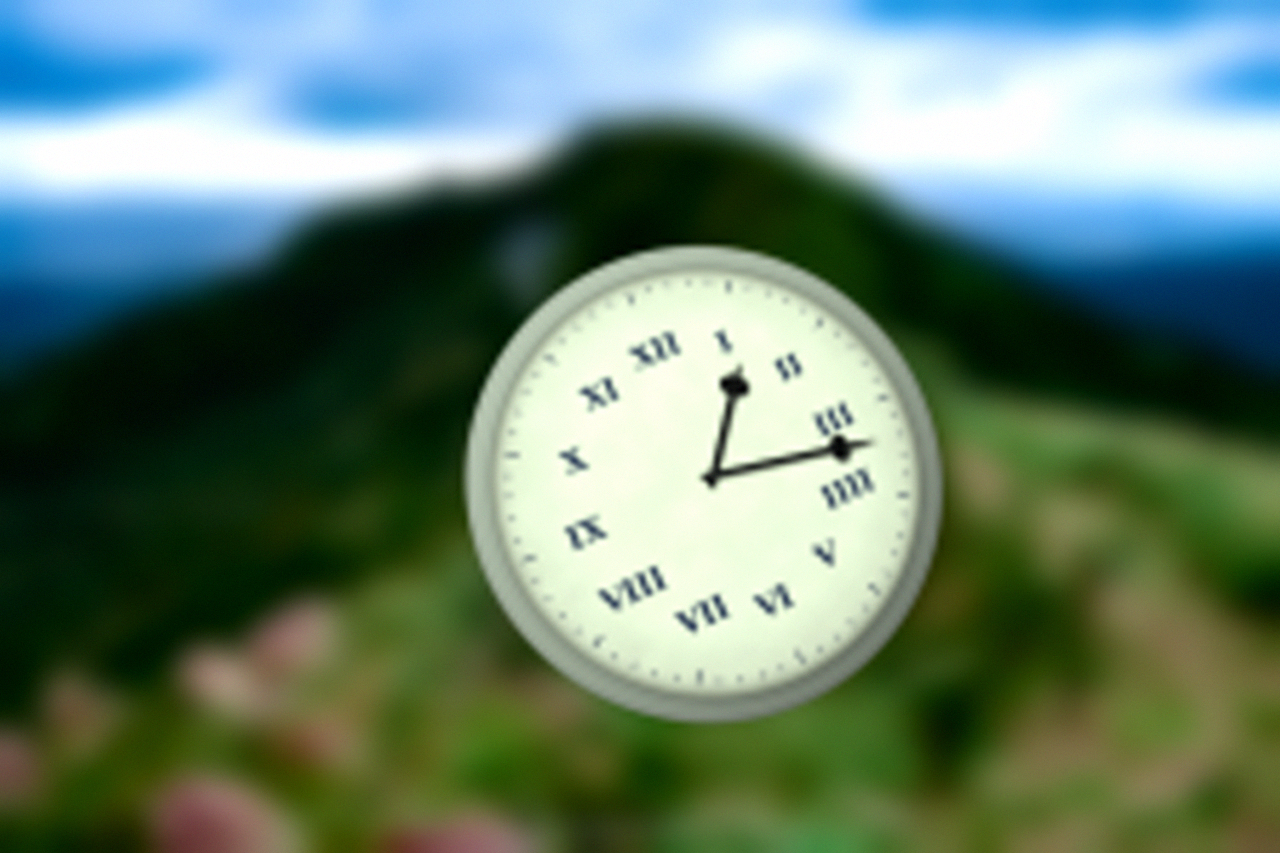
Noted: **1:17**
